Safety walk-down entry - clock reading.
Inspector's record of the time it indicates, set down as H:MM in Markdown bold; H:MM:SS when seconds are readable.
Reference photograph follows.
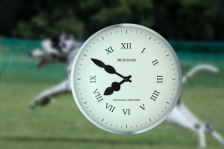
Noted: **7:50**
